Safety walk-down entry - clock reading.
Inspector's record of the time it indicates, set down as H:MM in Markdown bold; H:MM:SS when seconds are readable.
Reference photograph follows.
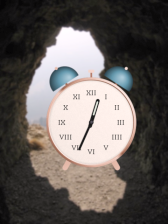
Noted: **12:34**
